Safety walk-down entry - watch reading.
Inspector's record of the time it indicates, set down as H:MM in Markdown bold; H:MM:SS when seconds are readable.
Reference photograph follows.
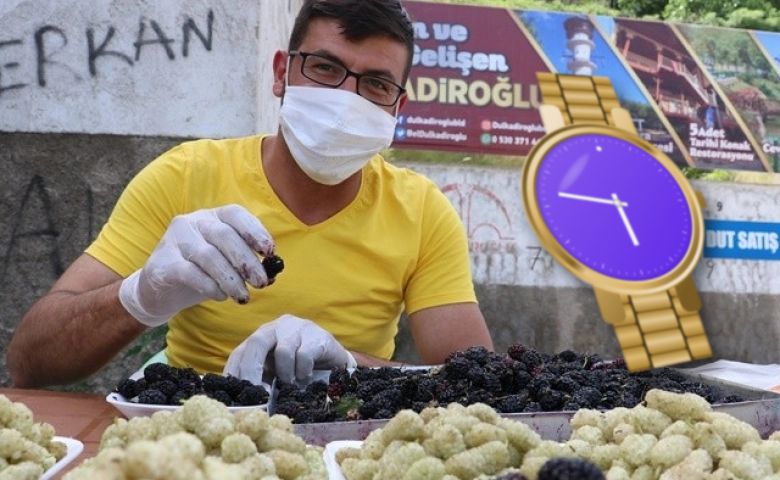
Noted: **5:47**
